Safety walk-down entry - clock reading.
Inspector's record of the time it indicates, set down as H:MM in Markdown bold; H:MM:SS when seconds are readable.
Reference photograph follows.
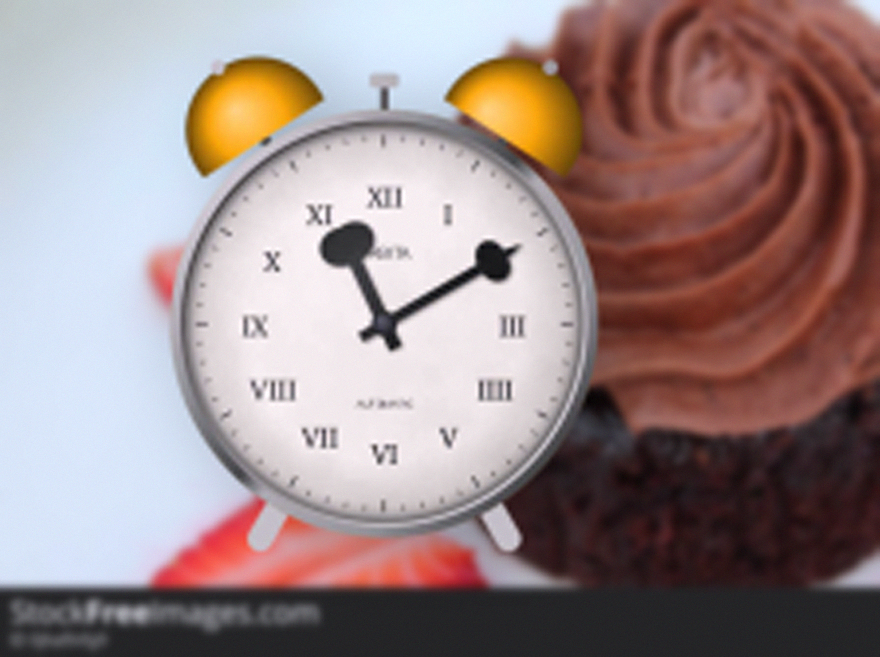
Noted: **11:10**
